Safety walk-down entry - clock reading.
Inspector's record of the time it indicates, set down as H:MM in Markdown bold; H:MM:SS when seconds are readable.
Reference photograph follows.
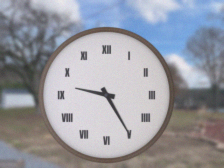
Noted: **9:25**
